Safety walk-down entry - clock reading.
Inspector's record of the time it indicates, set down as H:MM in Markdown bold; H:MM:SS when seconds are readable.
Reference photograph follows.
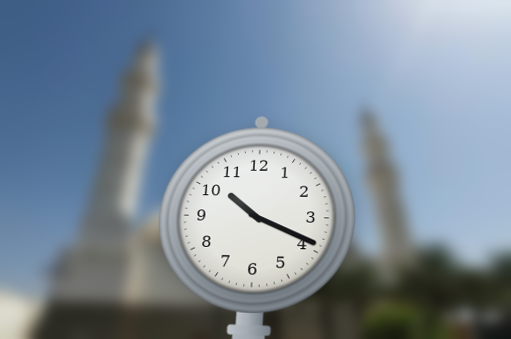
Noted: **10:19**
